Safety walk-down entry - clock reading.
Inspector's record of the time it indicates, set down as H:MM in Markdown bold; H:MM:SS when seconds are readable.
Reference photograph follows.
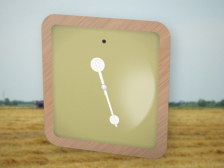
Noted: **11:27**
